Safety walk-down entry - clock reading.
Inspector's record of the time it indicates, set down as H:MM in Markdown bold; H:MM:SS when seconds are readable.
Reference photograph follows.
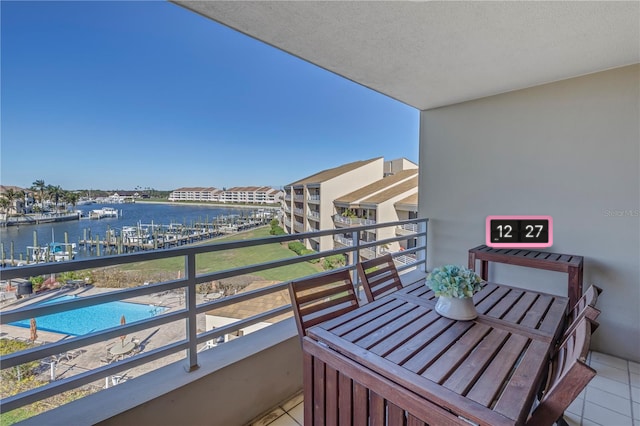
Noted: **12:27**
